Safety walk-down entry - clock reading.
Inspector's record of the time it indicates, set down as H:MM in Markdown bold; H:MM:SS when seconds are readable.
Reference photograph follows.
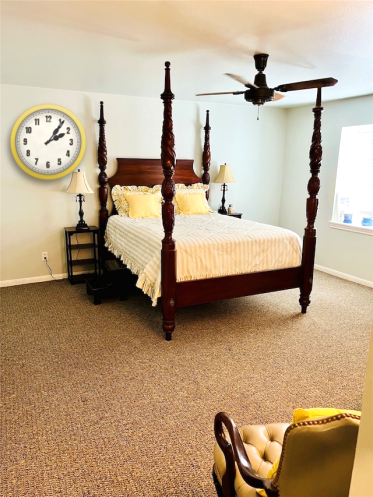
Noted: **2:06**
